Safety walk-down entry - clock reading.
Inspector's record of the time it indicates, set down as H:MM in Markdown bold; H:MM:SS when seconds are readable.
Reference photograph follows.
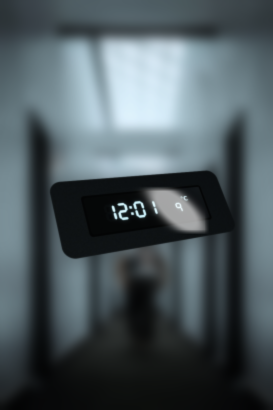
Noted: **12:01**
